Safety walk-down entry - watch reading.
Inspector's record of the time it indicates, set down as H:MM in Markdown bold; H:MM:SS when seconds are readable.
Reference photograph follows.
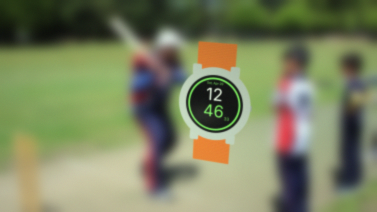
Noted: **12:46**
